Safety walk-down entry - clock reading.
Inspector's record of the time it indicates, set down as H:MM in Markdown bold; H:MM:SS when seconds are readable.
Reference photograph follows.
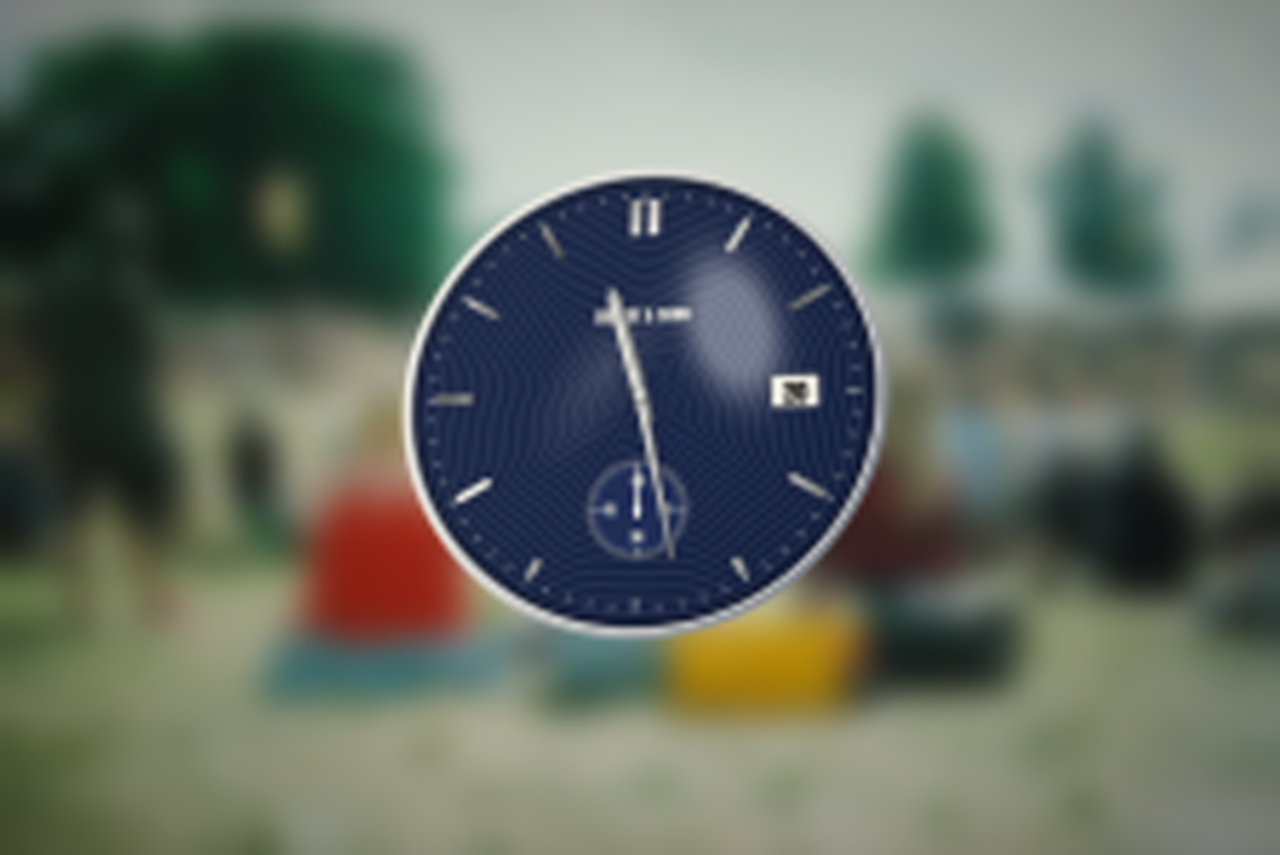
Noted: **11:28**
